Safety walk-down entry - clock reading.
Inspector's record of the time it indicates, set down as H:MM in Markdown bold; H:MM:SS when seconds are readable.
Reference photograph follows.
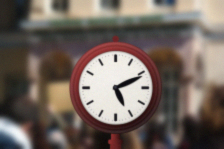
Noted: **5:11**
